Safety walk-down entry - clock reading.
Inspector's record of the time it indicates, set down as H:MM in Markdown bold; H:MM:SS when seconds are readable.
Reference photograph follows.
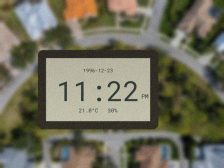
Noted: **11:22**
